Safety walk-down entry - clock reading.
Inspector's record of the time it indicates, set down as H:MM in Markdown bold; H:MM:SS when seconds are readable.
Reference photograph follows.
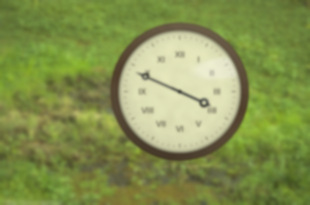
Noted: **3:49**
